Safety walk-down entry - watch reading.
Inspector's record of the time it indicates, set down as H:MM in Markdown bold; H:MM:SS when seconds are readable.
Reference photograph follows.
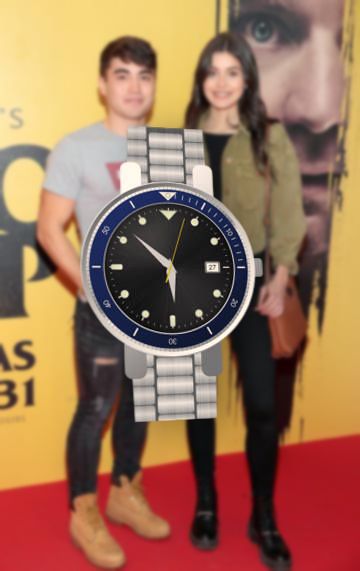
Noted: **5:52:03**
